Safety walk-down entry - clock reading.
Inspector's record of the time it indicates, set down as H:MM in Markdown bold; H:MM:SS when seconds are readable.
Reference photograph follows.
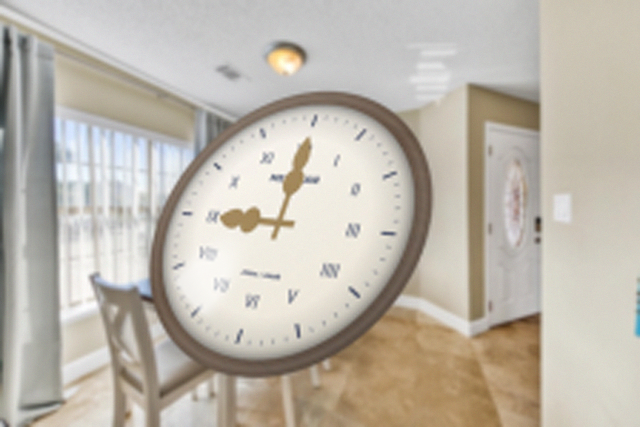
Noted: **9:00**
